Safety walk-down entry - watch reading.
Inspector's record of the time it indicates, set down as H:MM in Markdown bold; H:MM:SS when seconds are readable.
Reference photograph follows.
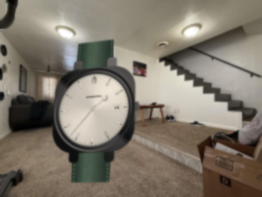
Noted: **1:37**
